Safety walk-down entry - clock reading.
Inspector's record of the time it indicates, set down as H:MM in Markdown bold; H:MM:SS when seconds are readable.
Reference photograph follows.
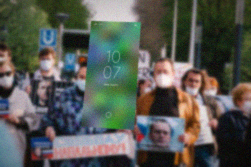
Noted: **10:07**
